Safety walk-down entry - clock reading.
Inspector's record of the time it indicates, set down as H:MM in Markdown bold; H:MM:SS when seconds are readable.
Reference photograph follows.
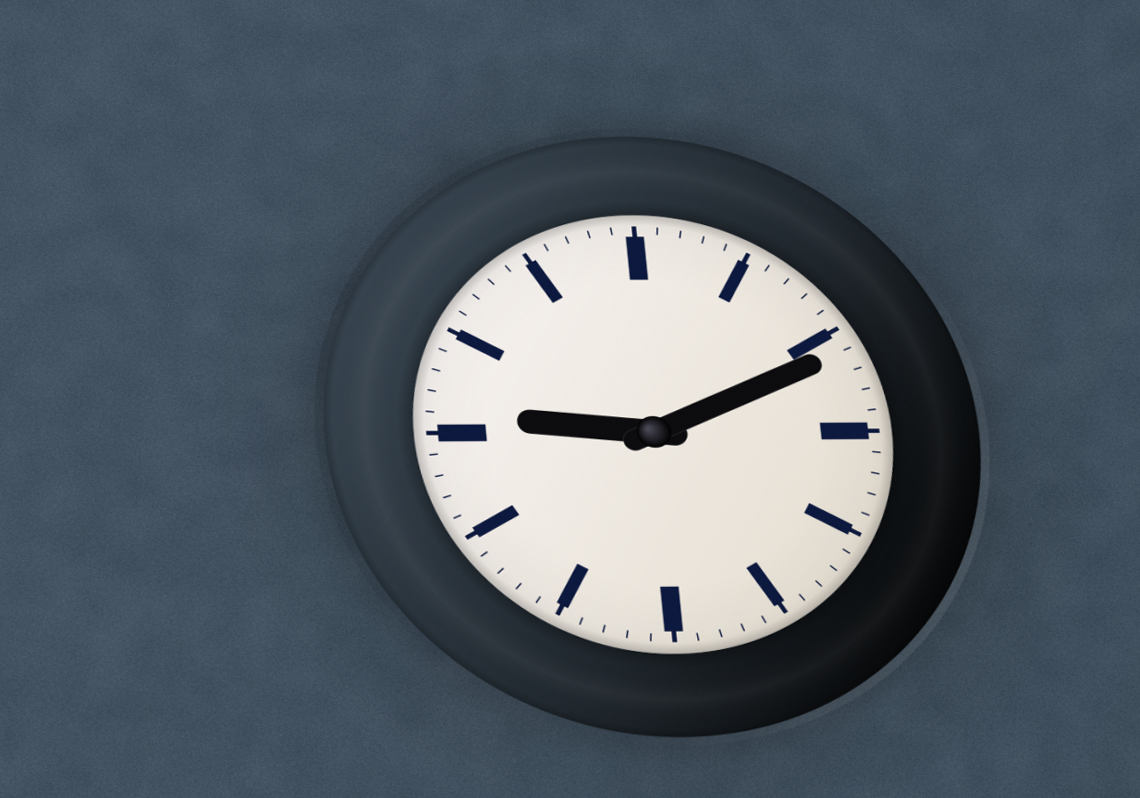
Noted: **9:11**
